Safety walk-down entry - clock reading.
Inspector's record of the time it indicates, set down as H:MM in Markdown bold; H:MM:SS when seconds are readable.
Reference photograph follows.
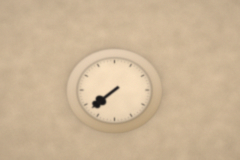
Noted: **7:38**
